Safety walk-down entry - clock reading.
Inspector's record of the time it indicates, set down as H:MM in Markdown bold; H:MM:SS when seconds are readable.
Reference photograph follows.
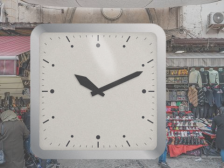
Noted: **10:11**
